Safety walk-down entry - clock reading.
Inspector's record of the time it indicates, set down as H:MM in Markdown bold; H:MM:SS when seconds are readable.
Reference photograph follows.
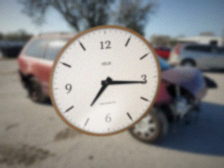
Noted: **7:16**
